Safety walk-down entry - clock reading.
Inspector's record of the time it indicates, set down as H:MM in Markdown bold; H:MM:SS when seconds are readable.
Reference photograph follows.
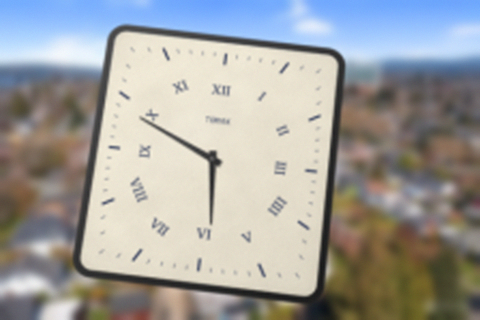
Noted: **5:49**
